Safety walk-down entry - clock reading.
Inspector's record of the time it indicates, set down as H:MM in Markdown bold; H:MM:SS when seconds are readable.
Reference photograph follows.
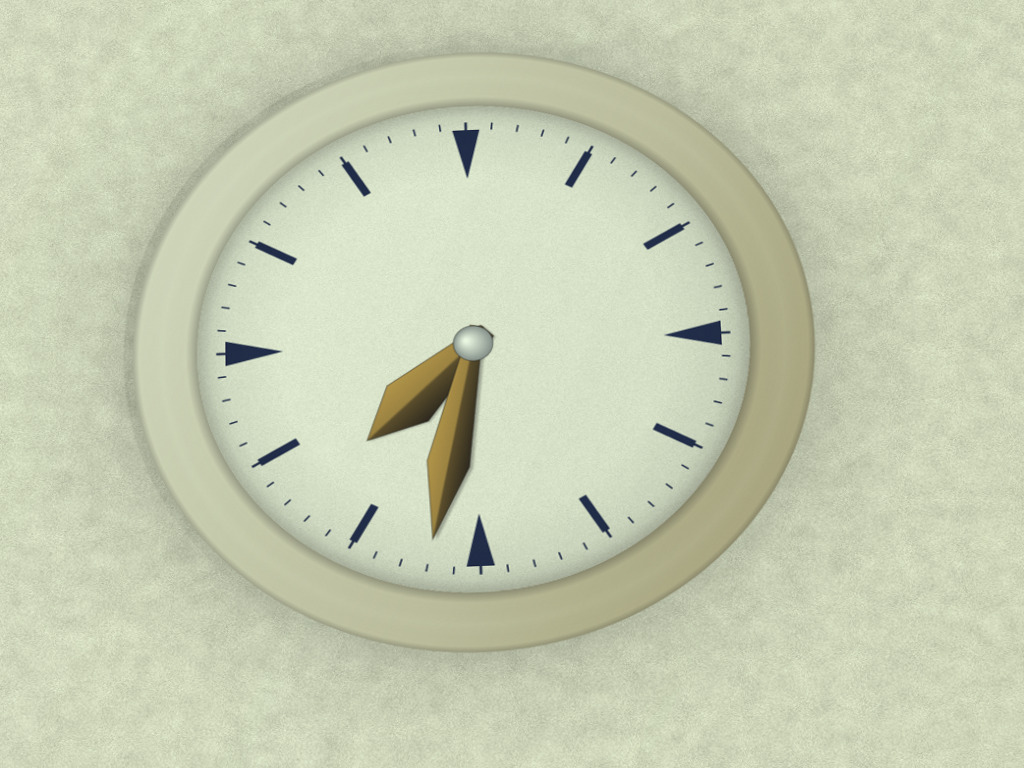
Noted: **7:32**
